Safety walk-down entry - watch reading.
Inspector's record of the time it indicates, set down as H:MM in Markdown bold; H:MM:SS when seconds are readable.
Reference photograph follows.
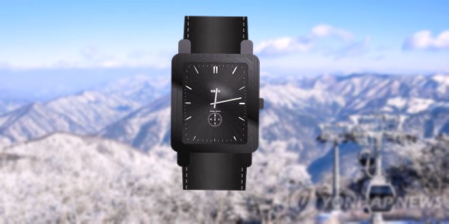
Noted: **12:13**
